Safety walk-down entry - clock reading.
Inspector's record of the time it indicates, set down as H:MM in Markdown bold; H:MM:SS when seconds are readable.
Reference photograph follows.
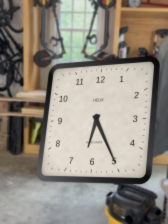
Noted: **6:25**
